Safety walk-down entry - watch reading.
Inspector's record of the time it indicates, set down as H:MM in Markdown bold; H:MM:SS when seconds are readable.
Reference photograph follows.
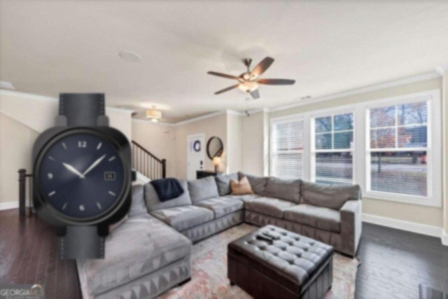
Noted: **10:08**
